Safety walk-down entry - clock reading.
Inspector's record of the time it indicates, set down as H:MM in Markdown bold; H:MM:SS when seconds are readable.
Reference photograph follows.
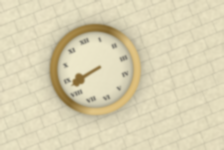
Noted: **8:43**
